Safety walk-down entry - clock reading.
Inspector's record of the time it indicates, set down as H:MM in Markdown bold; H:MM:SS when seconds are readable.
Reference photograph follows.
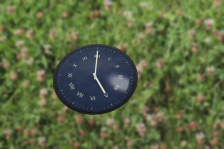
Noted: **5:00**
